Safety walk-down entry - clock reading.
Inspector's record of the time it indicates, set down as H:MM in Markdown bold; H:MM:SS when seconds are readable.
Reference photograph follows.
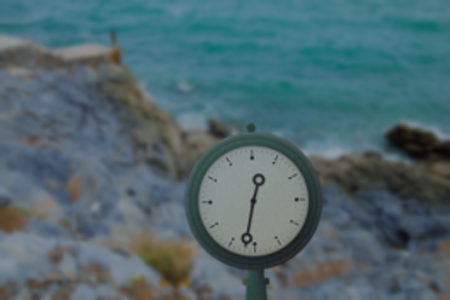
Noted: **12:32**
